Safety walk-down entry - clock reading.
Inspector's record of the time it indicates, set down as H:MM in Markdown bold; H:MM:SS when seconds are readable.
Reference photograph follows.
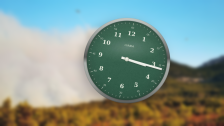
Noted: **3:16**
